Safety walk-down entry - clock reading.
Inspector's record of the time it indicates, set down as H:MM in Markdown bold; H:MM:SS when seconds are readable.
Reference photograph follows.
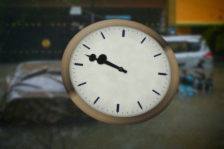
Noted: **9:48**
